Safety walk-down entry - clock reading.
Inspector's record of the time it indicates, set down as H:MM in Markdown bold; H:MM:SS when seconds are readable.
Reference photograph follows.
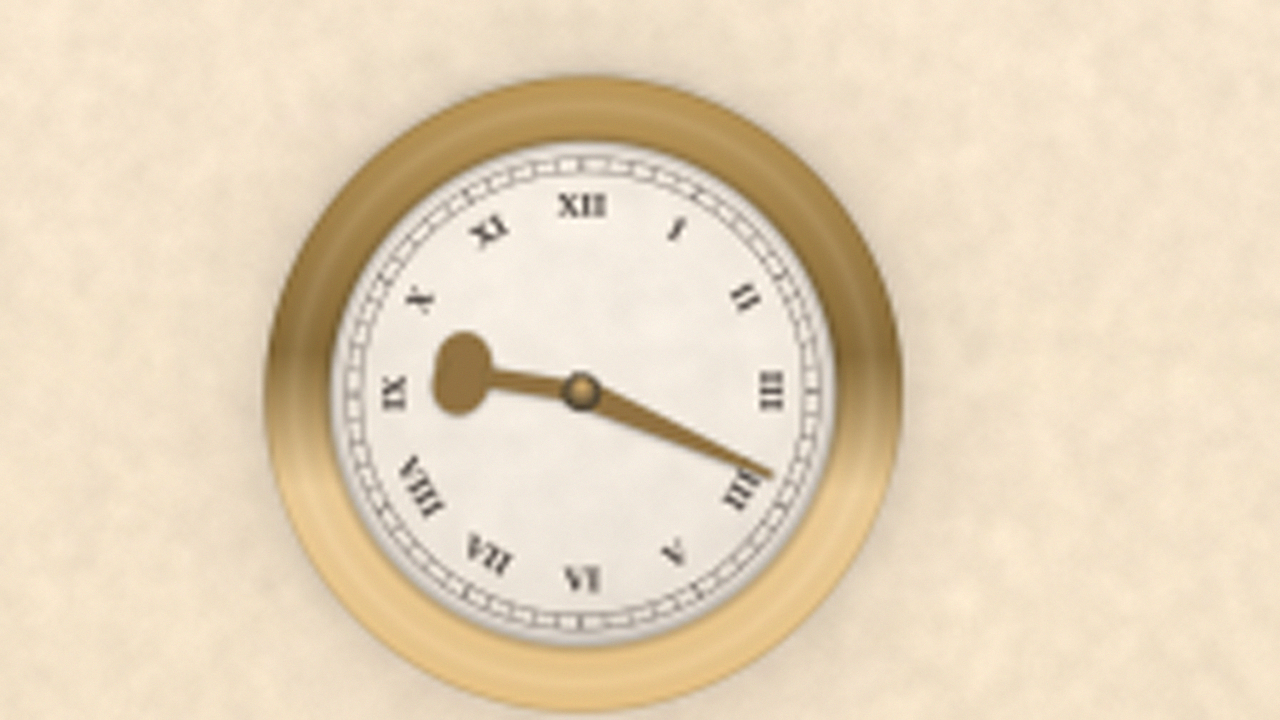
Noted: **9:19**
